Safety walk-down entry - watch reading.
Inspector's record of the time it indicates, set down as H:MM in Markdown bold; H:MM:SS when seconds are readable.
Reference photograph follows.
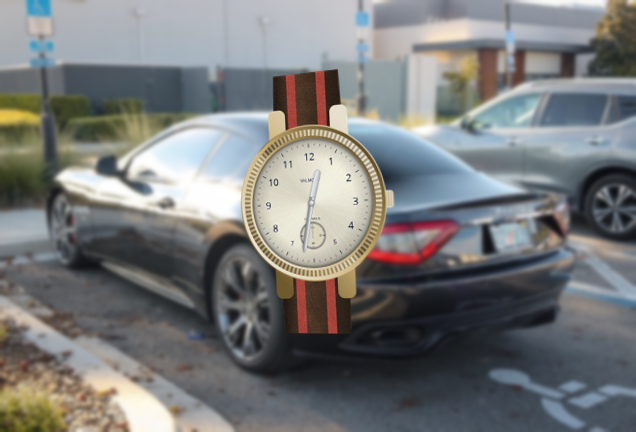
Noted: **12:32**
